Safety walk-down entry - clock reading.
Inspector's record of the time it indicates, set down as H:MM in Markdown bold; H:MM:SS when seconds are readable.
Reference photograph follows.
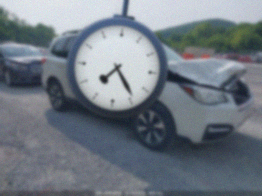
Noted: **7:24**
